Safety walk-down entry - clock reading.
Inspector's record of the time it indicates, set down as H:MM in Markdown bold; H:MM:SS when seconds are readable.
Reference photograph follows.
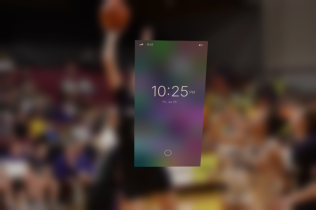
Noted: **10:25**
